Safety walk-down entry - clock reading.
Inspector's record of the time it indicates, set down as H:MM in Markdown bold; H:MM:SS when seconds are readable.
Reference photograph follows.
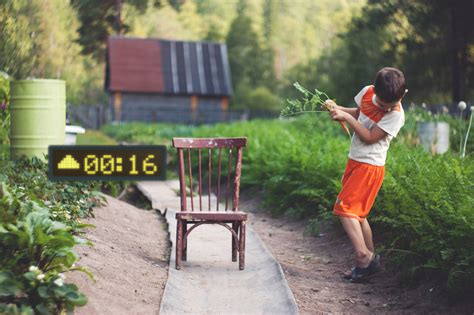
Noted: **0:16**
